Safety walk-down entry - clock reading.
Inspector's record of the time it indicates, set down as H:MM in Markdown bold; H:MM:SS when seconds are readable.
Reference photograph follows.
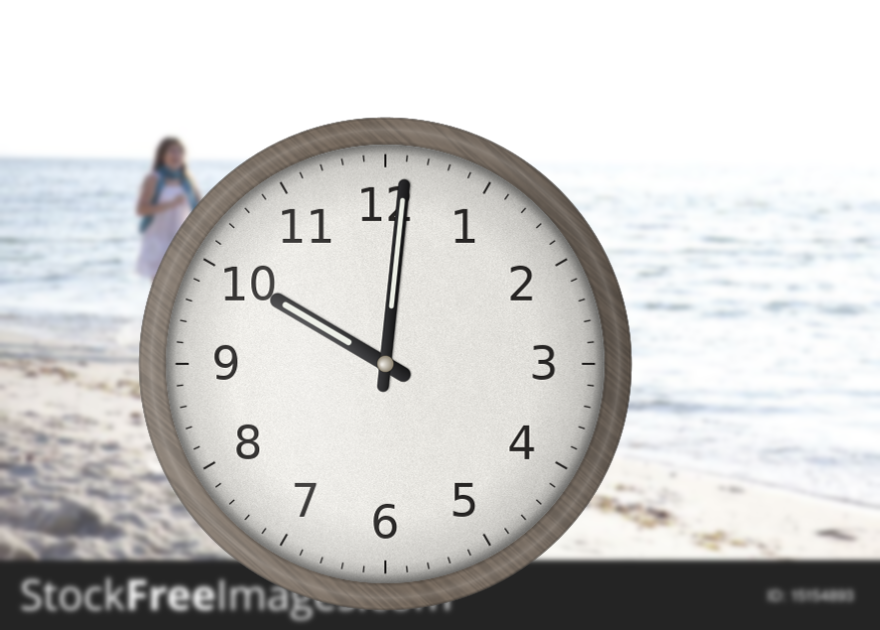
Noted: **10:01**
